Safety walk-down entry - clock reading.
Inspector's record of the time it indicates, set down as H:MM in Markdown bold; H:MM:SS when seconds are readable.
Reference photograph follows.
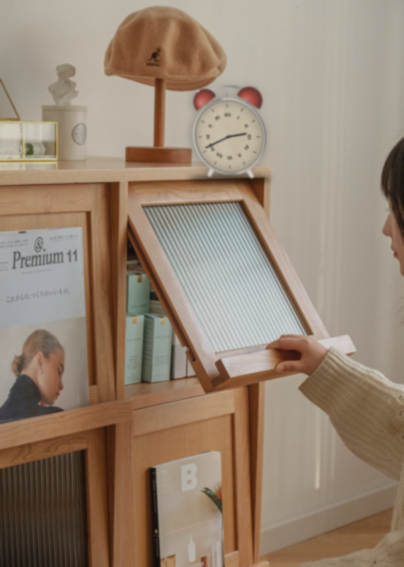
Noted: **2:41**
